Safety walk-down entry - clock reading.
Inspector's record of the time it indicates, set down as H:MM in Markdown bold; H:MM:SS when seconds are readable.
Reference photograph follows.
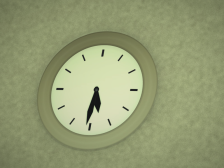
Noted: **5:31**
